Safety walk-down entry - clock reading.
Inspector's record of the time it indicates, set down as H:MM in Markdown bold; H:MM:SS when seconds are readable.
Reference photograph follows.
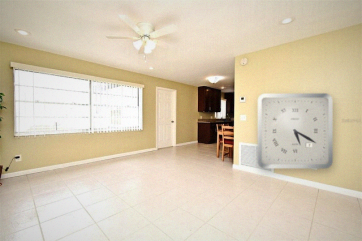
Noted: **5:20**
